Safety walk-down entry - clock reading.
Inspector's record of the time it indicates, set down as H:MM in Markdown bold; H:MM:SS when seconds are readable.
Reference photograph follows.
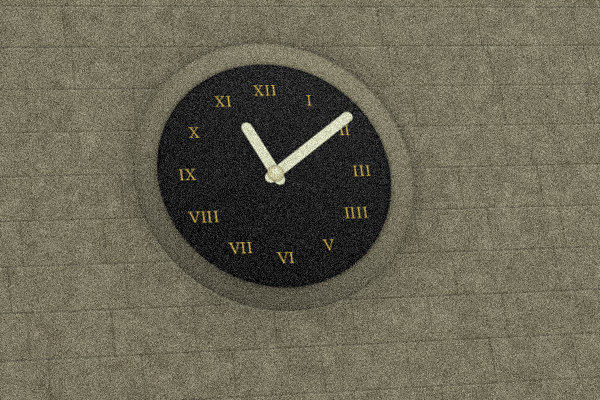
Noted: **11:09**
